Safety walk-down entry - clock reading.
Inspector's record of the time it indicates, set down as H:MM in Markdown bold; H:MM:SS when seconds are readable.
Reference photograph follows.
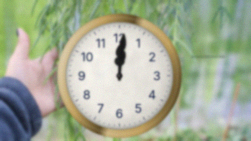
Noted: **12:01**
